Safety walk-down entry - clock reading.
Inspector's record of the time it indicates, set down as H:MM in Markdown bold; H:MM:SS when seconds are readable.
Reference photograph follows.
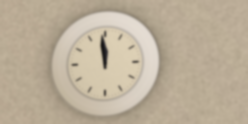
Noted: **11:59**
